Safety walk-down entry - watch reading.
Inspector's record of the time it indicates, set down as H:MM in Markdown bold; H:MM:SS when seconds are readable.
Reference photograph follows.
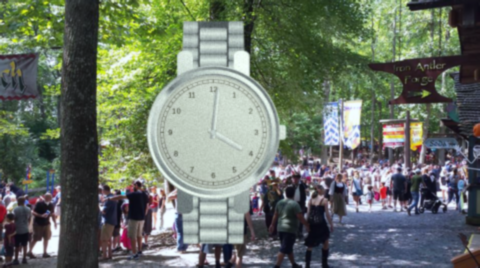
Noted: **4:01**
